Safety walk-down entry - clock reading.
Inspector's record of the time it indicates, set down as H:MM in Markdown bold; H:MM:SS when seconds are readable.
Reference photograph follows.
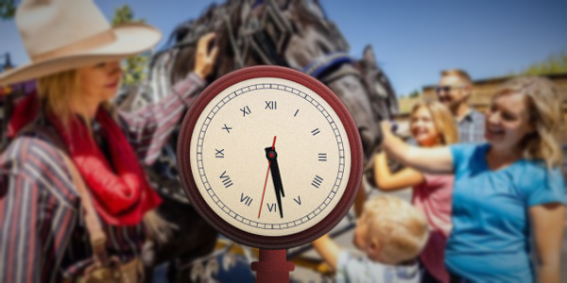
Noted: **5:28:32**
